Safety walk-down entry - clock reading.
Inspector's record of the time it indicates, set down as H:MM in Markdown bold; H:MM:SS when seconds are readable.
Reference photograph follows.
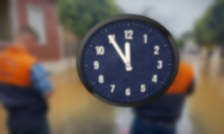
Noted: **11:55**
